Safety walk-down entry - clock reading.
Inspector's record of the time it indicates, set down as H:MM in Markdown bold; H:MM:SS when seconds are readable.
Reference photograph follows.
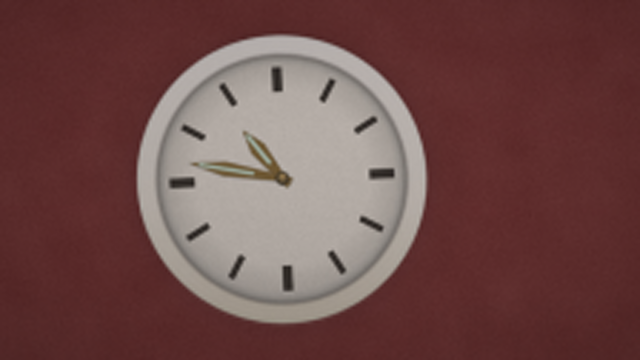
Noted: **10:47**
